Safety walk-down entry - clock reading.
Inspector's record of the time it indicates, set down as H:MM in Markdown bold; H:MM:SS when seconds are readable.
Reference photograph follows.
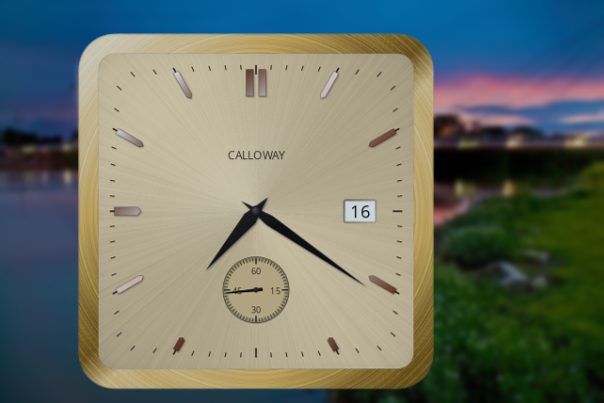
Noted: **7:20:44**
